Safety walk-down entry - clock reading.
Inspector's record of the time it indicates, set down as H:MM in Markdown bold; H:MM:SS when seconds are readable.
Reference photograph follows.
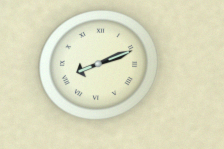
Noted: **8:11**
